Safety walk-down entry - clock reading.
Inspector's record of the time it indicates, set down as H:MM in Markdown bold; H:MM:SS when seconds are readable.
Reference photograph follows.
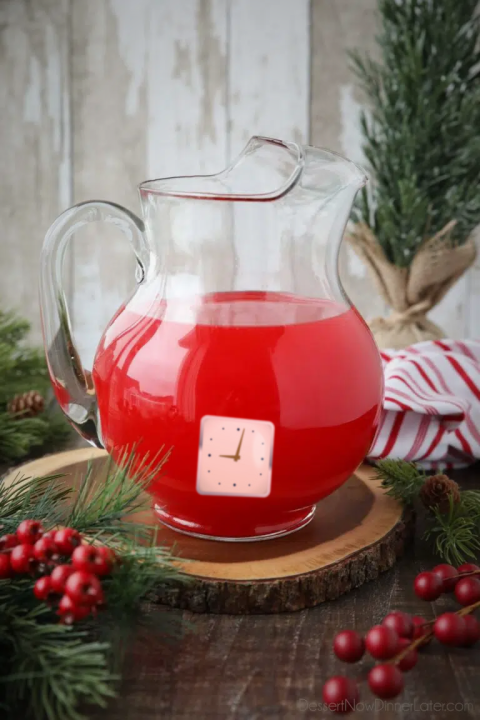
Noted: **9:02**
